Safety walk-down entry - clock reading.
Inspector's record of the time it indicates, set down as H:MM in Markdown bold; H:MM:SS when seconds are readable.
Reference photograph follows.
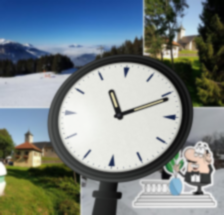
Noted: **11:11**
